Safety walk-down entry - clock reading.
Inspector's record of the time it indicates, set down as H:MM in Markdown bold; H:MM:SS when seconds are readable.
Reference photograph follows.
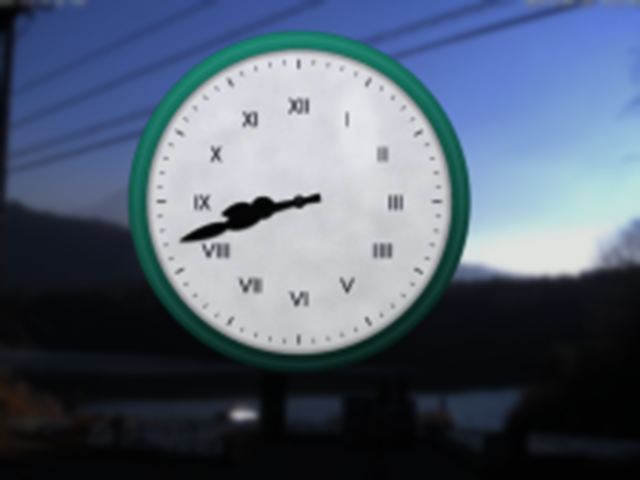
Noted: **8:42**
